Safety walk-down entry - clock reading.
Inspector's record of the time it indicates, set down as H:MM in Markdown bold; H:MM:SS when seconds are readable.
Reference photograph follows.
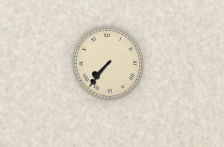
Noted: **7:37**
